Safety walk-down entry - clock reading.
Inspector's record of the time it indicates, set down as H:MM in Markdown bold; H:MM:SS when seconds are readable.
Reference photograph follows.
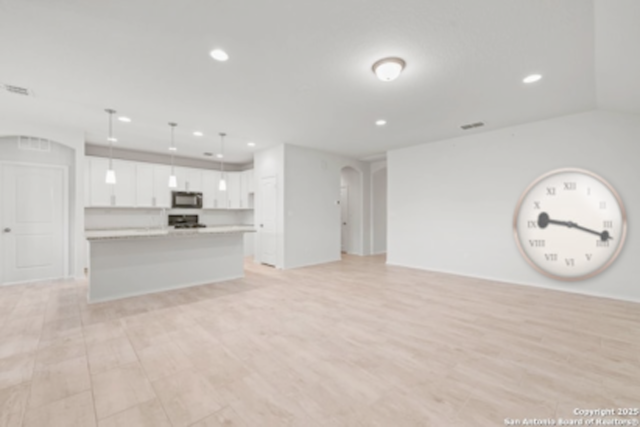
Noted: **9:18**
